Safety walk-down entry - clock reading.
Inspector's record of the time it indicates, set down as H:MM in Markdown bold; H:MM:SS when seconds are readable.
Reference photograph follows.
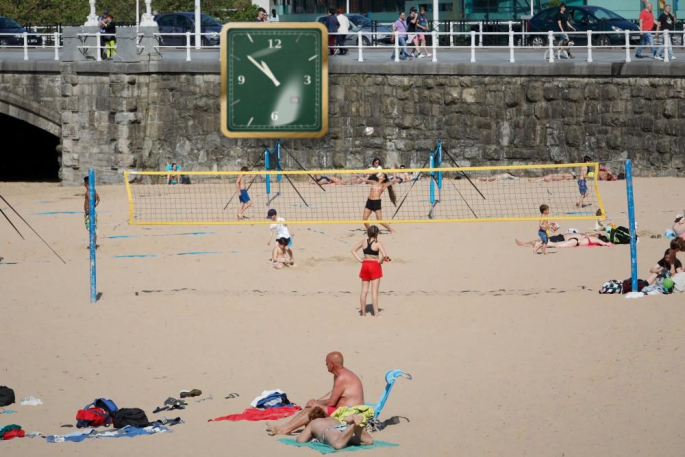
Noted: **10:52**
